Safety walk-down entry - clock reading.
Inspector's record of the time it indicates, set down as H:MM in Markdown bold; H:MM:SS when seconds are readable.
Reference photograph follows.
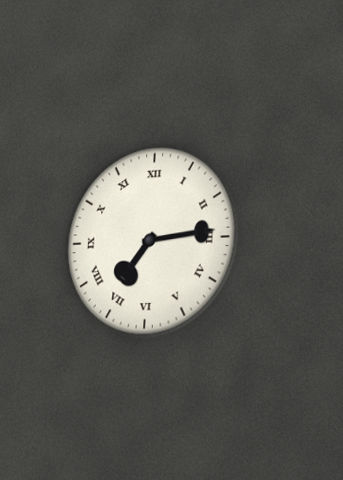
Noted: **7:14**
